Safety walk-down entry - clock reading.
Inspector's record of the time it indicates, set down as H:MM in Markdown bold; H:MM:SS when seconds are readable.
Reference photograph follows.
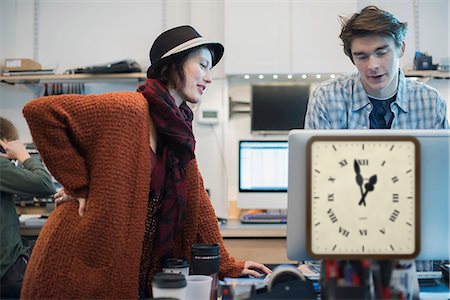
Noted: **12:58**
